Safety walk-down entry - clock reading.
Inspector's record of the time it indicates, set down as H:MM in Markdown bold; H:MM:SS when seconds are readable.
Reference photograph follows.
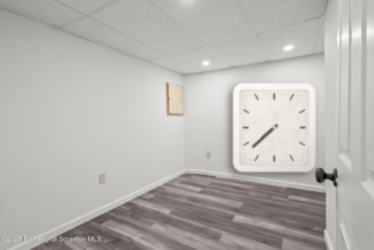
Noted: **7:38**
